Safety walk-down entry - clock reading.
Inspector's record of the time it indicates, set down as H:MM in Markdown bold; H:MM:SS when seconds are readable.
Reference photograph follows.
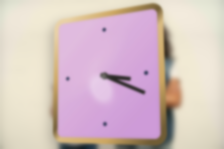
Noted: **3:19**
